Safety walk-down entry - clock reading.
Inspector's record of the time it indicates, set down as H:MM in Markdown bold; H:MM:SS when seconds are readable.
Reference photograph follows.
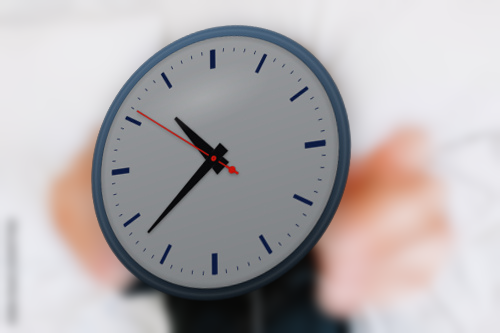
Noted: **10:37:51**
